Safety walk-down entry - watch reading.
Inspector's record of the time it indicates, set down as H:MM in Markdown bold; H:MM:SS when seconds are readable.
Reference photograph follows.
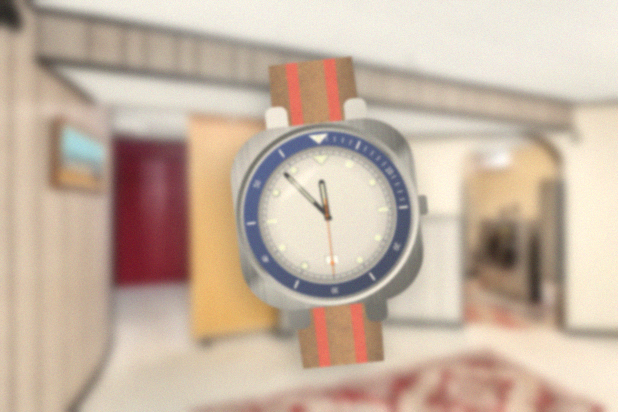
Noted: **11:53:30**
